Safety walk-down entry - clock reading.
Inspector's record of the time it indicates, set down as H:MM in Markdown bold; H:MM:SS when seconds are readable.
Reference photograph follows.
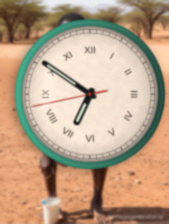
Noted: **6:50:43**
